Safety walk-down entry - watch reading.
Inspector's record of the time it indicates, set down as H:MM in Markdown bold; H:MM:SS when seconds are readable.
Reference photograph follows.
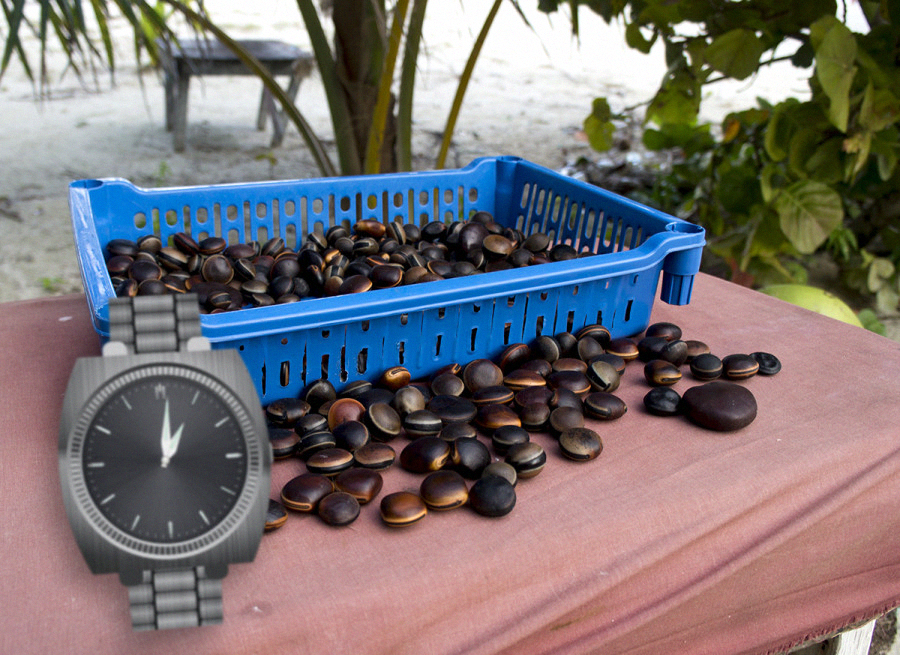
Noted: **1:01**
